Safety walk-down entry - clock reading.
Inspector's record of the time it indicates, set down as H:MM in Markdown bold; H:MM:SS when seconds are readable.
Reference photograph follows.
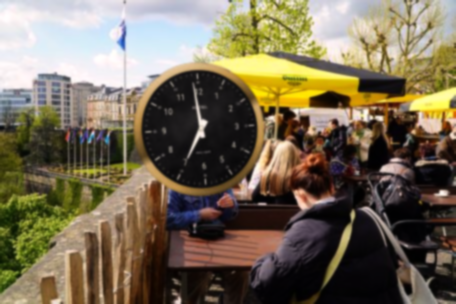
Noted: **6:59**
